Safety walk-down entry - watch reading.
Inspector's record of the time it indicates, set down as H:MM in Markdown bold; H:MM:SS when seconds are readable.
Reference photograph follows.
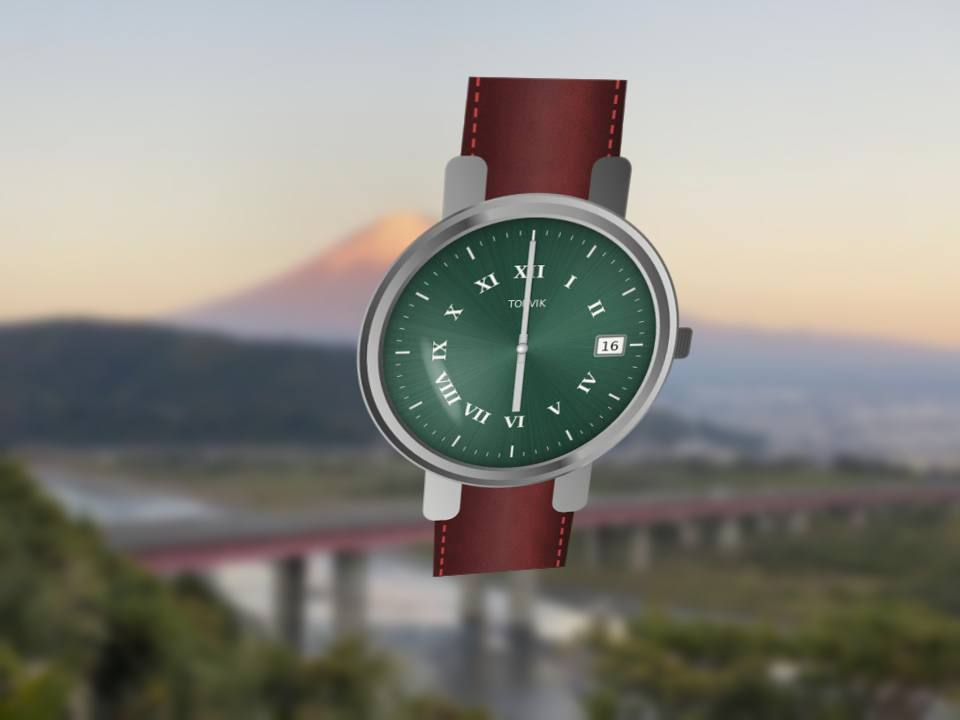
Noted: **6:00**
